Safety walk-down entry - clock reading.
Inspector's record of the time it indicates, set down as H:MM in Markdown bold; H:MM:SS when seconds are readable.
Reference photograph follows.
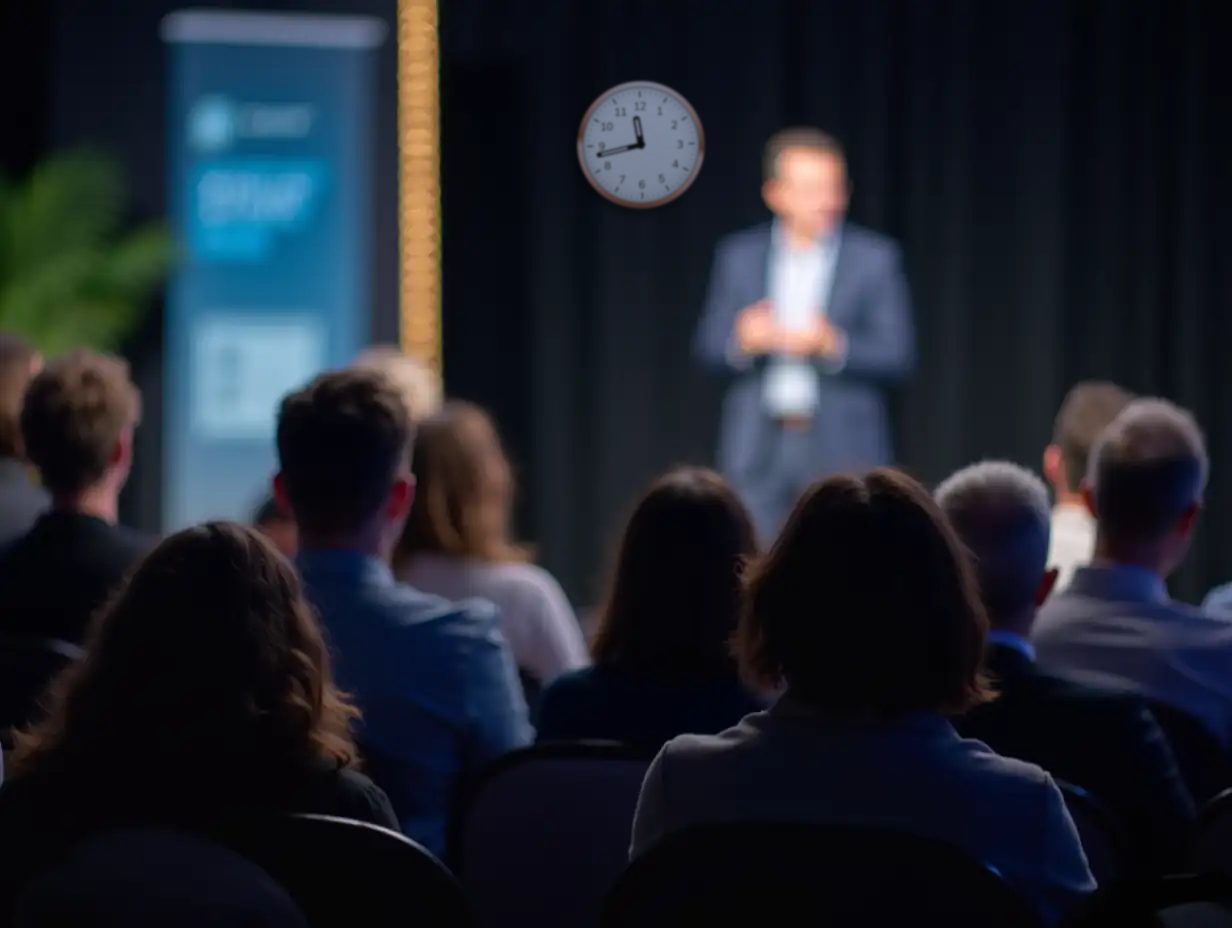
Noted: **11:43**
